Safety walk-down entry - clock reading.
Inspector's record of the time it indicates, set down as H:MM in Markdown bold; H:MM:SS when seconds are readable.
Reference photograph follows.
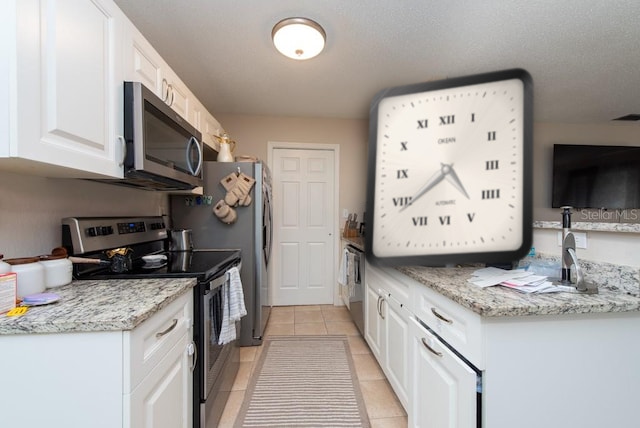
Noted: **4:39**
